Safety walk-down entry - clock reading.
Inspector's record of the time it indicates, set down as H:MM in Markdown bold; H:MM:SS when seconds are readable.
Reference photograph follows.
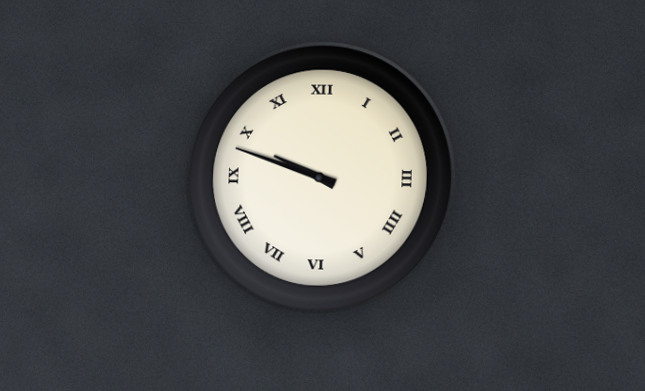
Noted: **9:48**
